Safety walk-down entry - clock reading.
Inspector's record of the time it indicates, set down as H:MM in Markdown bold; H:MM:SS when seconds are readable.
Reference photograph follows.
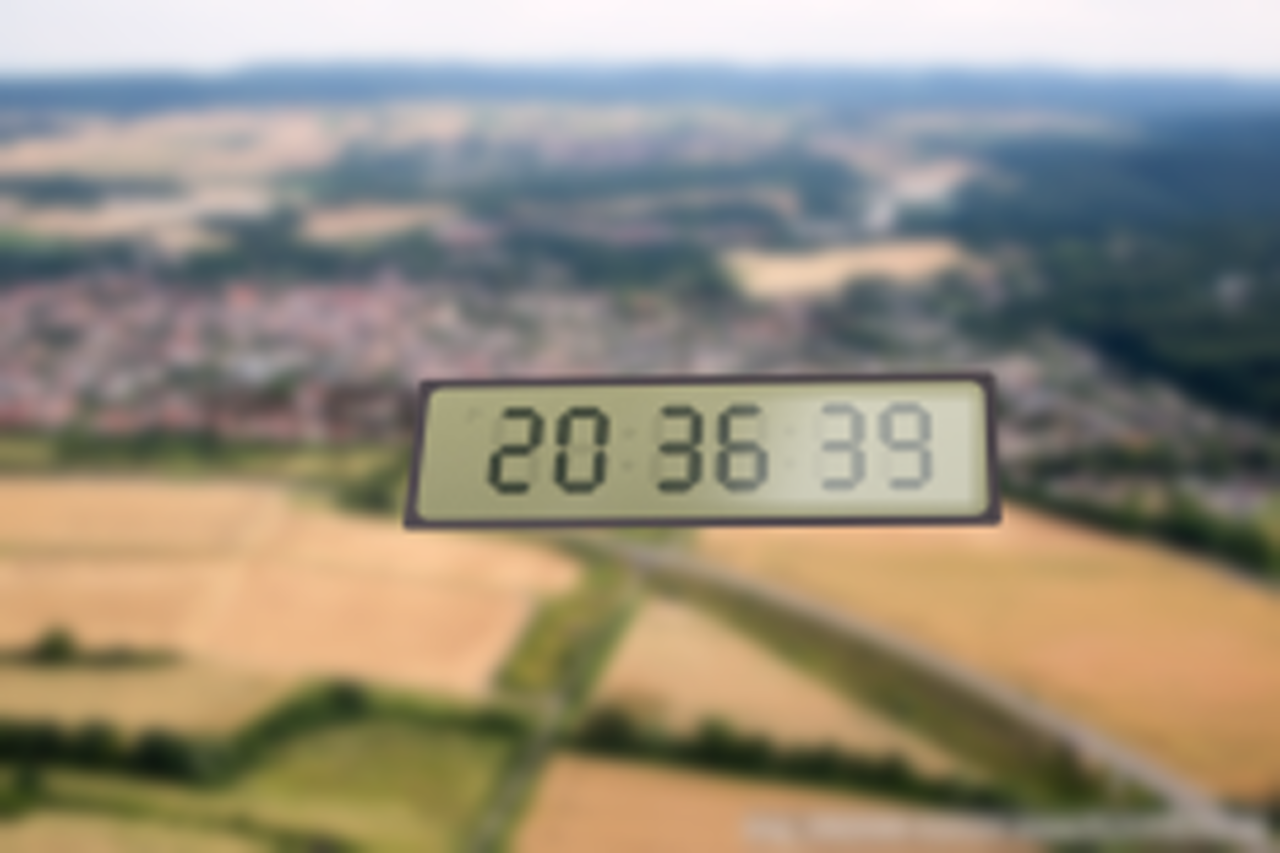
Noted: **20:36:39**
